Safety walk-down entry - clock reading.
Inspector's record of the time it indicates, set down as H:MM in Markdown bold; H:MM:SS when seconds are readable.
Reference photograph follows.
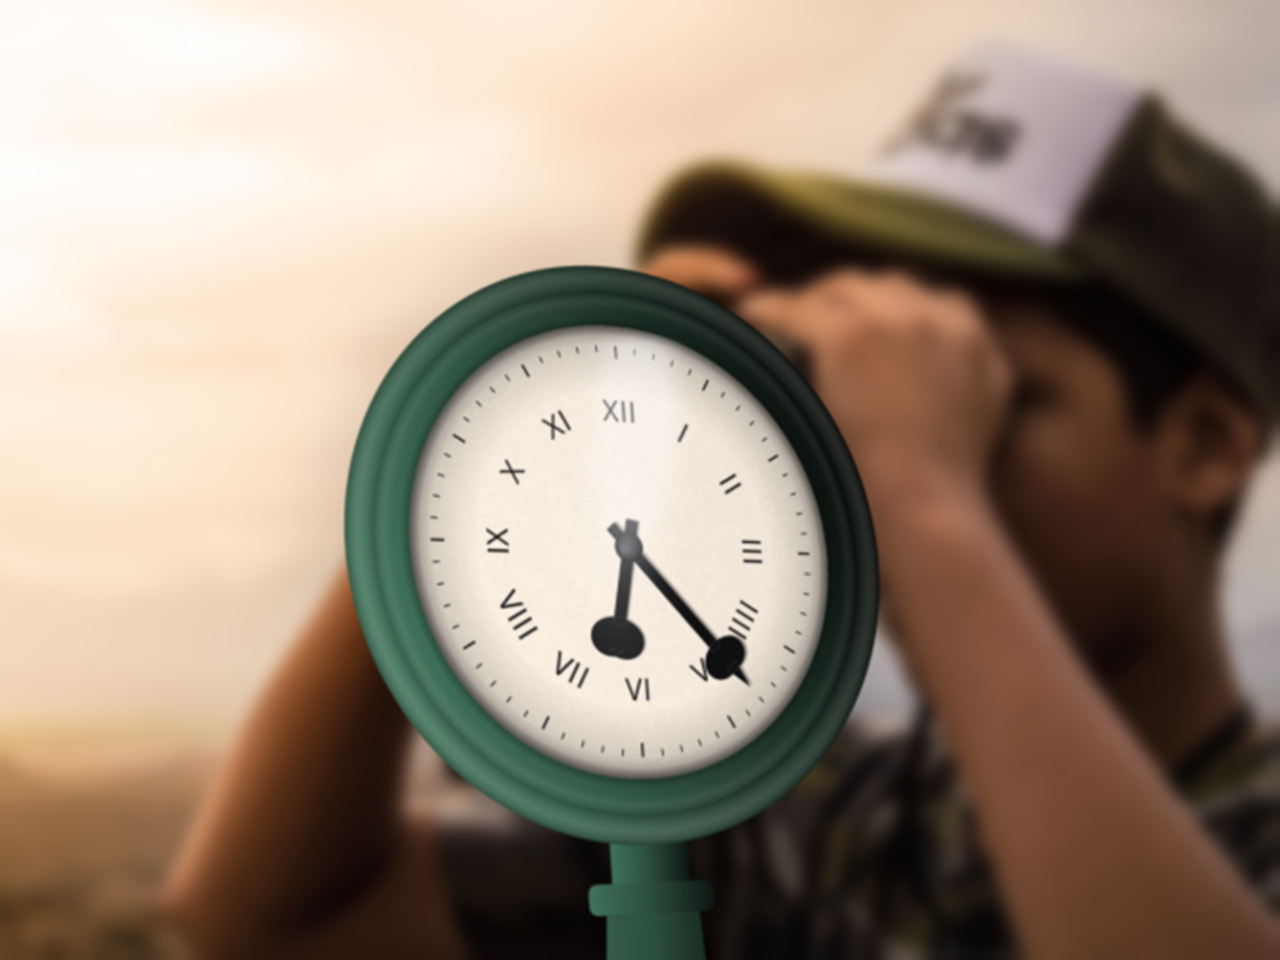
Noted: **6:23**
